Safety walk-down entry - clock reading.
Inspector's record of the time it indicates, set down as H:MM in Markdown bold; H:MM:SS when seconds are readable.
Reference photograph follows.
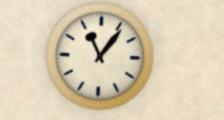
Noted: **11:06**
